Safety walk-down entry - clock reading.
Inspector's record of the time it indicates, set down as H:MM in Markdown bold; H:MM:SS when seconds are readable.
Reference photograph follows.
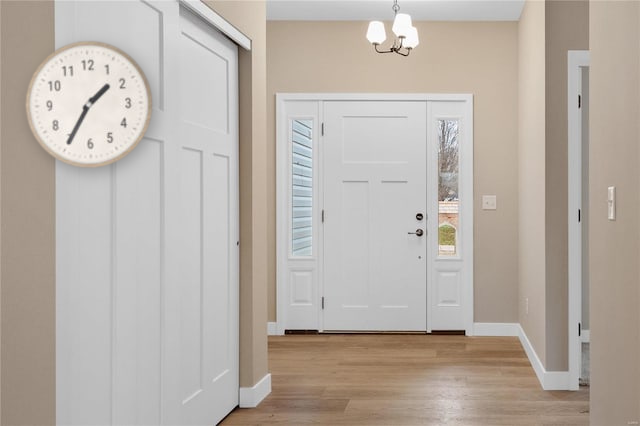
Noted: **1:35**
